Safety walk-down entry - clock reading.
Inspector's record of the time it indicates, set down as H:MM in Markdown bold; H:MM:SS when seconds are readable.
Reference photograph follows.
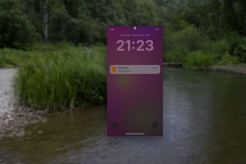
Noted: **21:23**
